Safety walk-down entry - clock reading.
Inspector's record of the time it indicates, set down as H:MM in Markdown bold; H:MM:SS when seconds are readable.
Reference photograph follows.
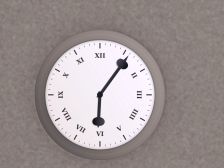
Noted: **6:06**
